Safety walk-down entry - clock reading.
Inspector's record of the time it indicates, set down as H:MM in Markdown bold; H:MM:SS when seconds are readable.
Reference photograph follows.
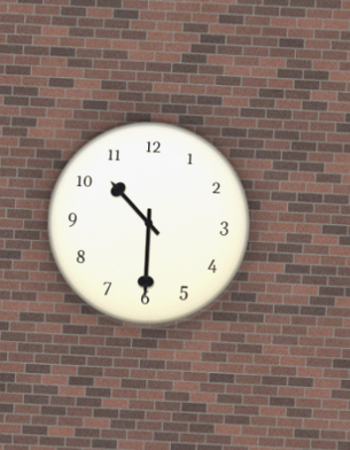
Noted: **10:30**
